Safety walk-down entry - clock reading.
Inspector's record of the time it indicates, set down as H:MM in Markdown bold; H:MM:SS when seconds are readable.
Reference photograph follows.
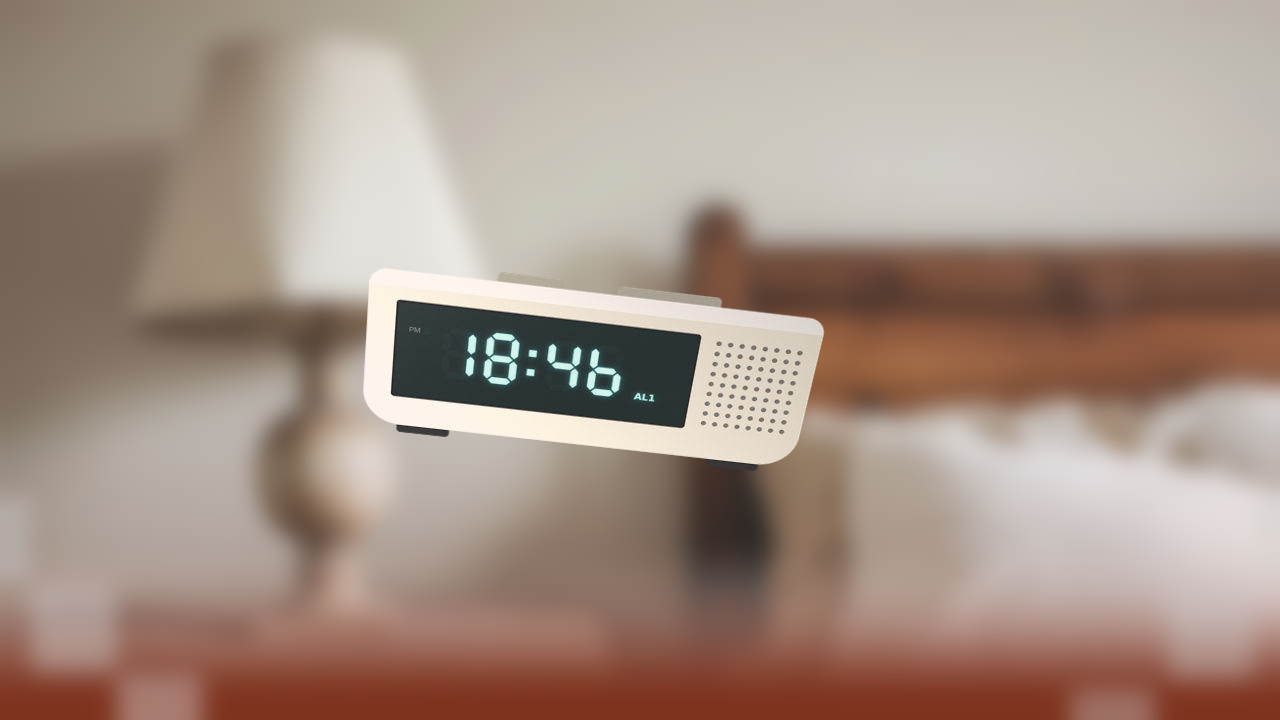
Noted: **18:46**
